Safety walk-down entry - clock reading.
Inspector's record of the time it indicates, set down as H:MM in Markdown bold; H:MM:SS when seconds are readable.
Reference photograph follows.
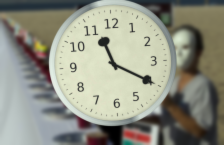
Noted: **11:20**
